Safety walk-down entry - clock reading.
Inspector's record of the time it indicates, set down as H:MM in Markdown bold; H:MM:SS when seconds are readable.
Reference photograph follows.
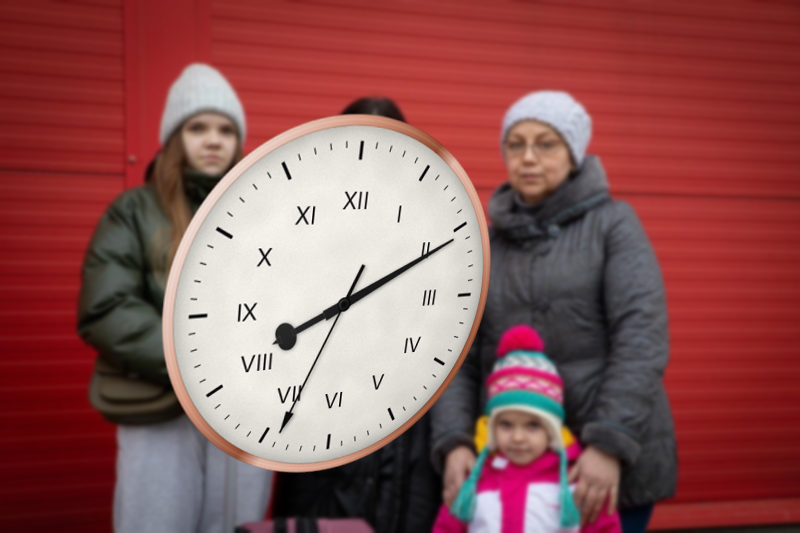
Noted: **8:10:34**
